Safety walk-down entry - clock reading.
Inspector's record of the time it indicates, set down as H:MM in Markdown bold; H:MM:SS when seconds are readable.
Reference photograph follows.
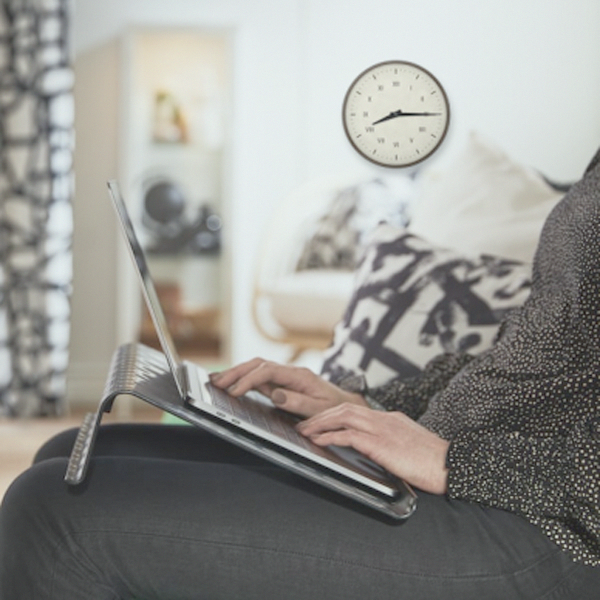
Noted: **8:15**
